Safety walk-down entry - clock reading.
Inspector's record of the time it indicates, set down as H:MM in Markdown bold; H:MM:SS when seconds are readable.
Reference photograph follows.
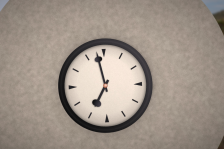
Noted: **6:58**
